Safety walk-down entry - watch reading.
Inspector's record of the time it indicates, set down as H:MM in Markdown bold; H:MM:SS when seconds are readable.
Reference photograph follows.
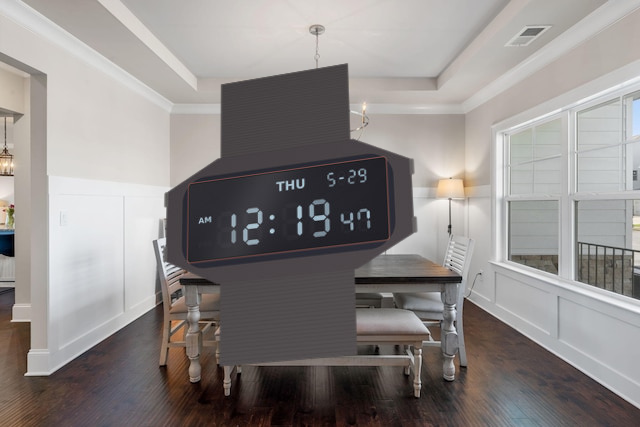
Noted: **12:19:47**
